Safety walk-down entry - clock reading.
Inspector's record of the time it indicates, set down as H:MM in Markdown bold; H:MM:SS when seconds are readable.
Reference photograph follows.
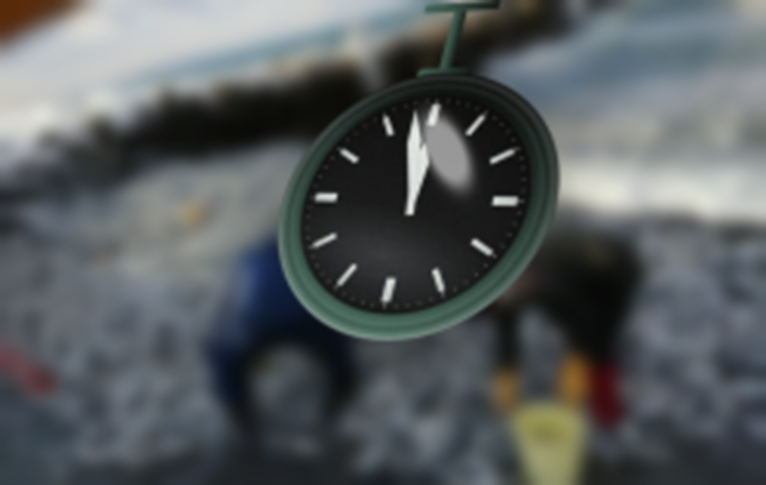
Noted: **11:58**
